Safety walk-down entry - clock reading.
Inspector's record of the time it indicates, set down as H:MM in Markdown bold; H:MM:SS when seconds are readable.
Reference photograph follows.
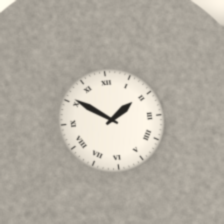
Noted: **1:51**
